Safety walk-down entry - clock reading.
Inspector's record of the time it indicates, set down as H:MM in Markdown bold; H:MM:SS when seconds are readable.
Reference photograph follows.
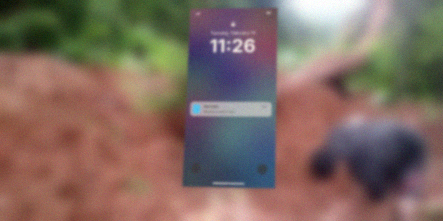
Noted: **11:26**
